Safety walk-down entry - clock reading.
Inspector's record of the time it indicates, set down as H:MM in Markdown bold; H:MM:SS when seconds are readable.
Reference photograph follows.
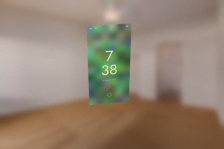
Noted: **7:38**
